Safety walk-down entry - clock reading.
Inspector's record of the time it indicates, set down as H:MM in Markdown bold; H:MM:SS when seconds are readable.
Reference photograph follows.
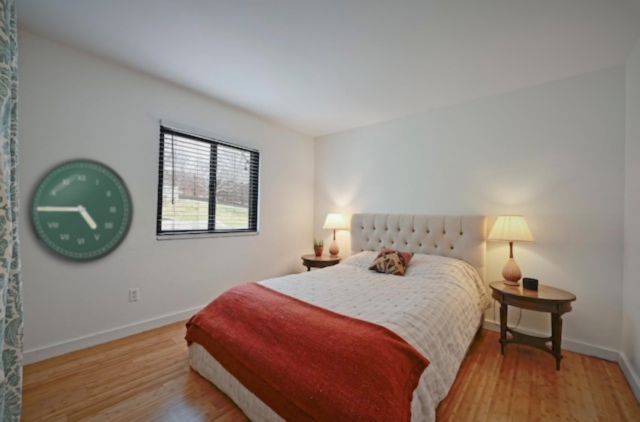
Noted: **4:45**
